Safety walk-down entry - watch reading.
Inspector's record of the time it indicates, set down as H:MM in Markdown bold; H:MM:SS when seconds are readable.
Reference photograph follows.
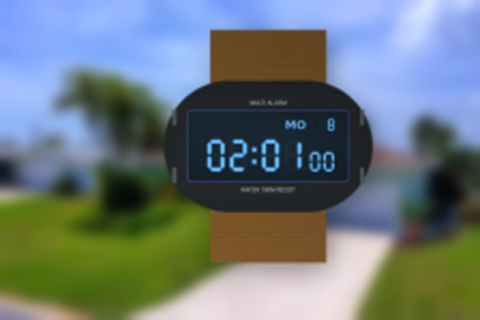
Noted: **2:01:00**
